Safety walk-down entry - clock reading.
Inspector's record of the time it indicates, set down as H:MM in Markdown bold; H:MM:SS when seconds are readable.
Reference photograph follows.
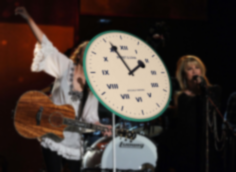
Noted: **1:56**
